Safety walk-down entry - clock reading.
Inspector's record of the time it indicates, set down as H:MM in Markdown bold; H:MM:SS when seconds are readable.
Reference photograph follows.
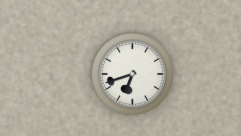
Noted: **6:42**
